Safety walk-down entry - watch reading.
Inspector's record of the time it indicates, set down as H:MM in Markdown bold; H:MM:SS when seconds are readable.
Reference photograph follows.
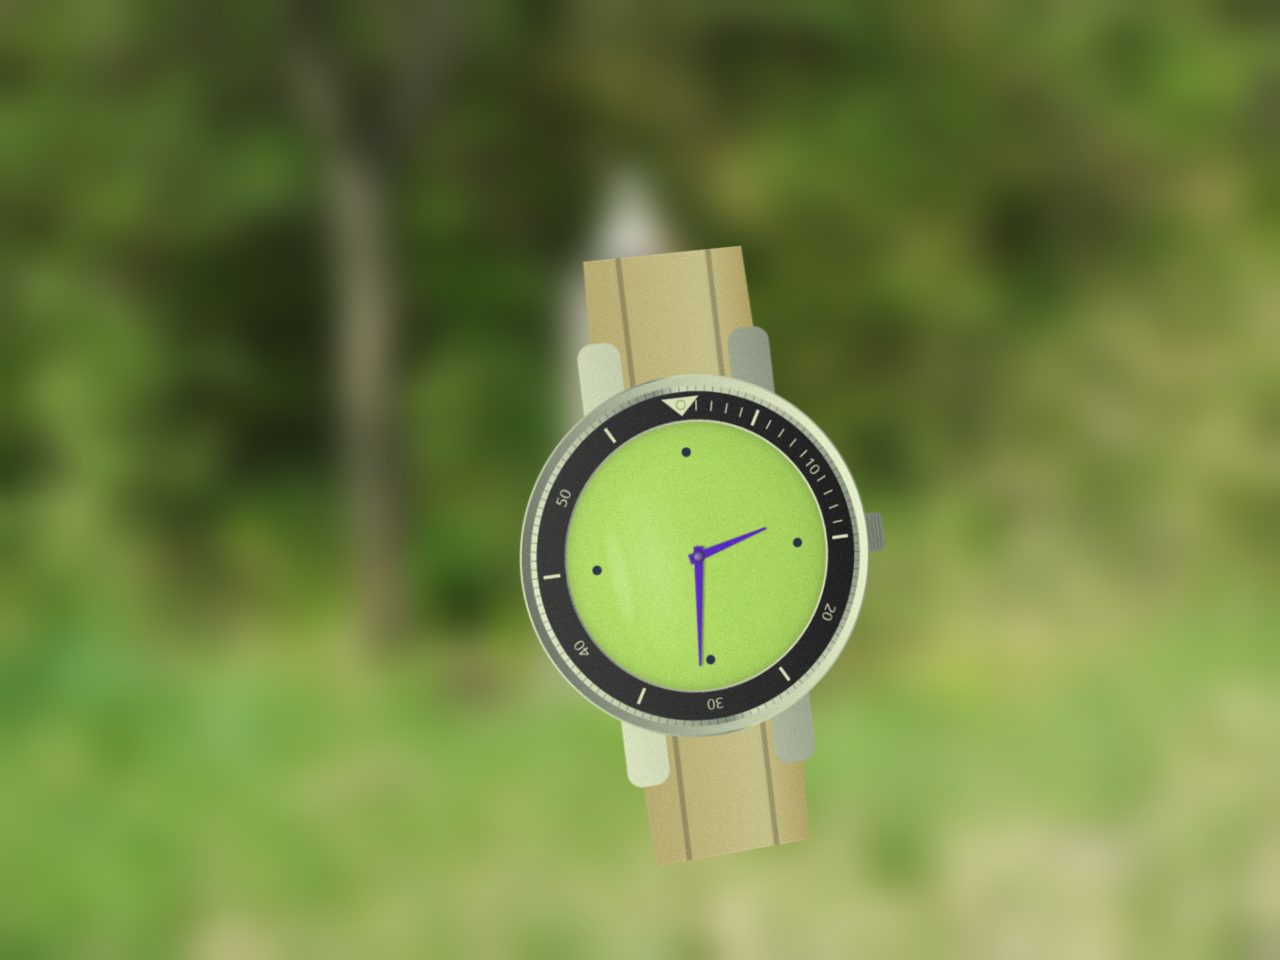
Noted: **2:31**
